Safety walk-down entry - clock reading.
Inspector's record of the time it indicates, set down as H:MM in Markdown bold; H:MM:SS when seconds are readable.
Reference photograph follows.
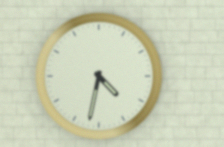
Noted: **4:32**
